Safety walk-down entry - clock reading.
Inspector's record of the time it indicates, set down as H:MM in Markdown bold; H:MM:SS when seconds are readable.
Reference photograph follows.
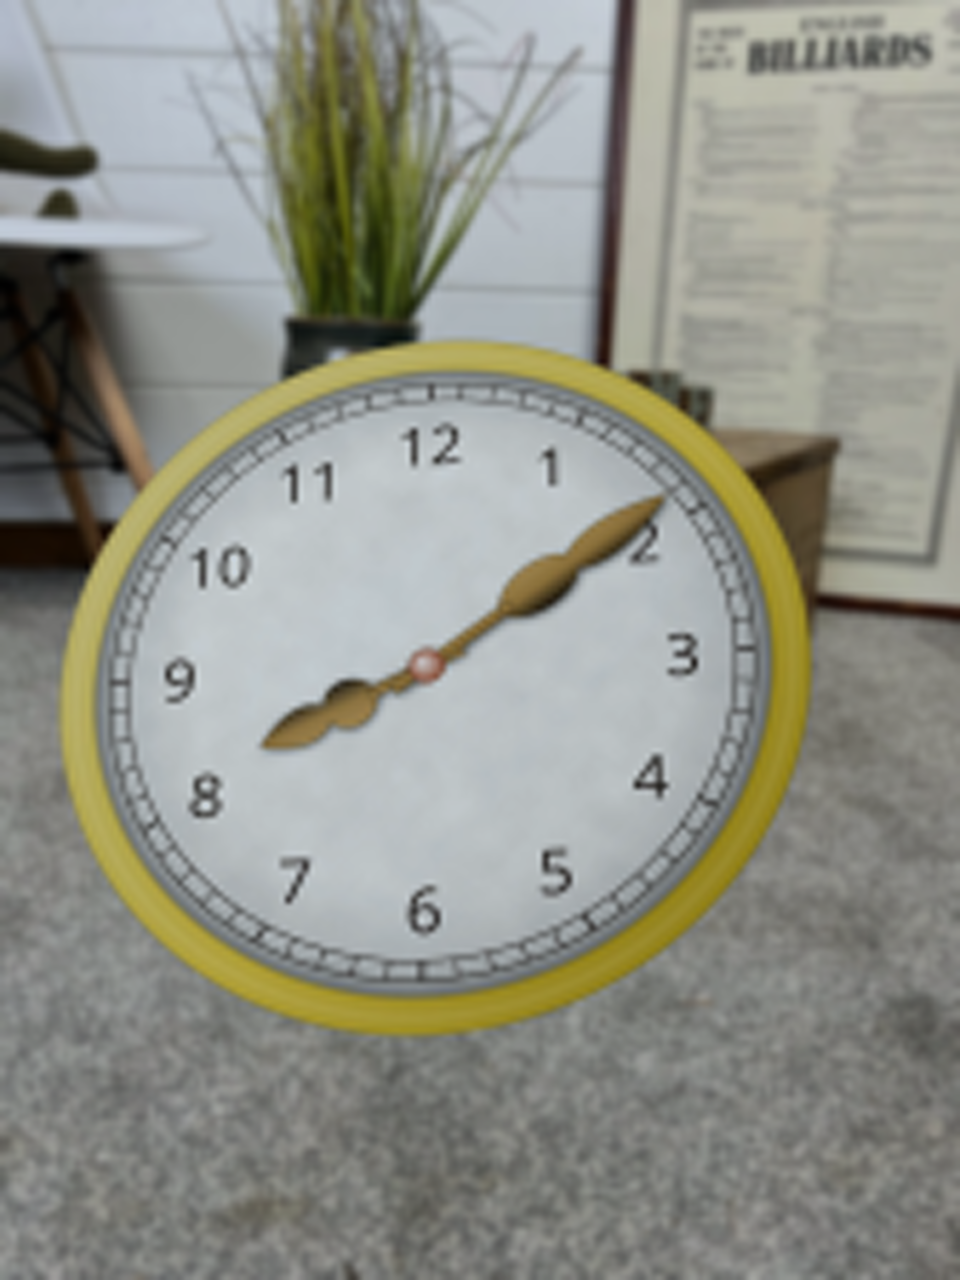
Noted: **8:09**
